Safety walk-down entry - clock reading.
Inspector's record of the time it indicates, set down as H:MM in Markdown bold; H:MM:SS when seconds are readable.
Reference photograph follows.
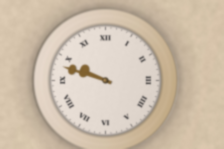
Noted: **9:48**
